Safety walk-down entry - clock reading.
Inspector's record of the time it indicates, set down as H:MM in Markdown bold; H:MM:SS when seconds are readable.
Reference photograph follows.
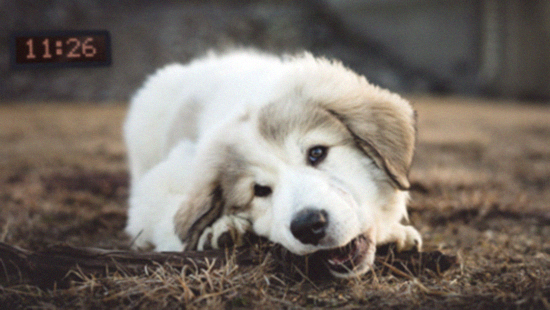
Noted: **11:26**
